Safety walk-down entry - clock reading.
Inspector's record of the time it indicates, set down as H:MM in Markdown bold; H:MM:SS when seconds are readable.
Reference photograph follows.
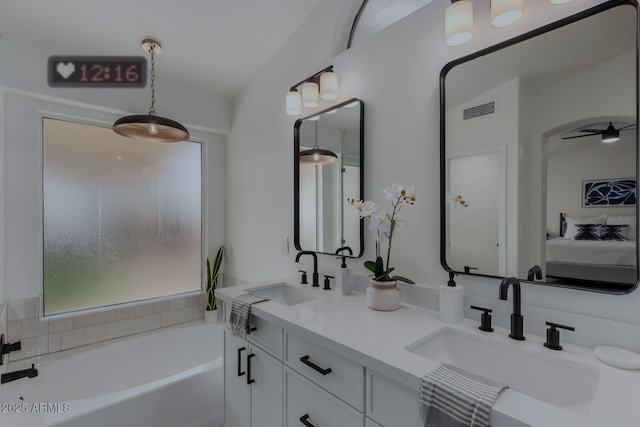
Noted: **12:16**
